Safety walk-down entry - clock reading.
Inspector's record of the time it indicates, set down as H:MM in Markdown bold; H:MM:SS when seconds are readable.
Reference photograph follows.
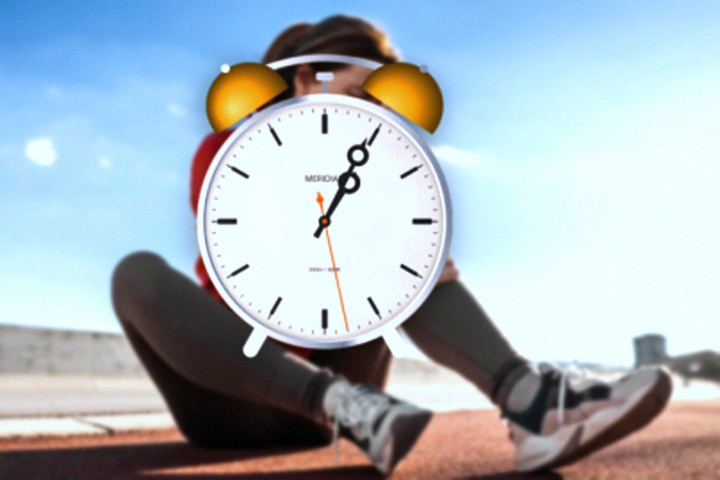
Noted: **1:04:28**
